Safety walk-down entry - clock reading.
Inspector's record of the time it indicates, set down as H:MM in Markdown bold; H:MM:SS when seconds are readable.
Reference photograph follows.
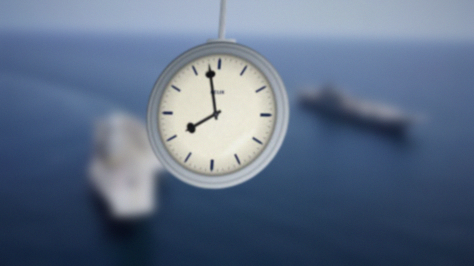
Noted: **7:58**
